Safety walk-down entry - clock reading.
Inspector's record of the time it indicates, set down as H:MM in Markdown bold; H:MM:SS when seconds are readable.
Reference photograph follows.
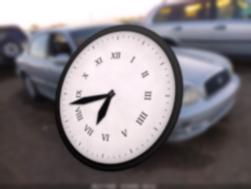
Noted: **6:43**
